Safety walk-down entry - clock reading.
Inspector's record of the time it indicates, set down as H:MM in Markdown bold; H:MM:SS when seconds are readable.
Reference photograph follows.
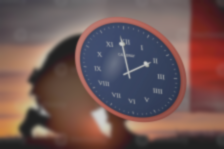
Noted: **1:59**
